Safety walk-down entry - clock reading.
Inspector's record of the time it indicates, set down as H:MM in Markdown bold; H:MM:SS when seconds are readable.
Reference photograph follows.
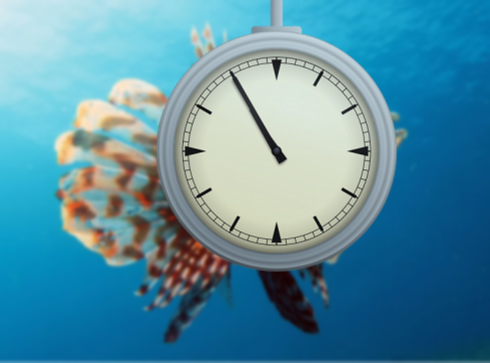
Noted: **10:55**
